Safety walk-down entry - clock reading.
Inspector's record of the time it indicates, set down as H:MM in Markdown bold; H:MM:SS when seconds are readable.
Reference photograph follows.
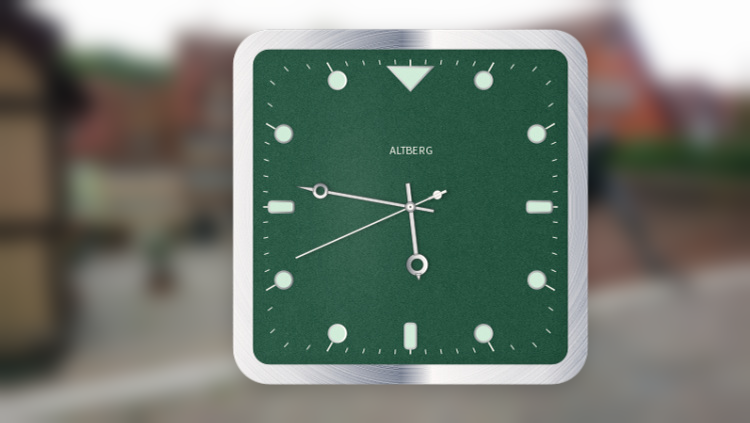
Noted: **5:46:41**
